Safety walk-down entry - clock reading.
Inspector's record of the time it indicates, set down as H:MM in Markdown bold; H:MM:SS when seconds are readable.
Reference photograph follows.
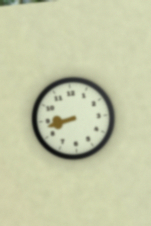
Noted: **8:43**
